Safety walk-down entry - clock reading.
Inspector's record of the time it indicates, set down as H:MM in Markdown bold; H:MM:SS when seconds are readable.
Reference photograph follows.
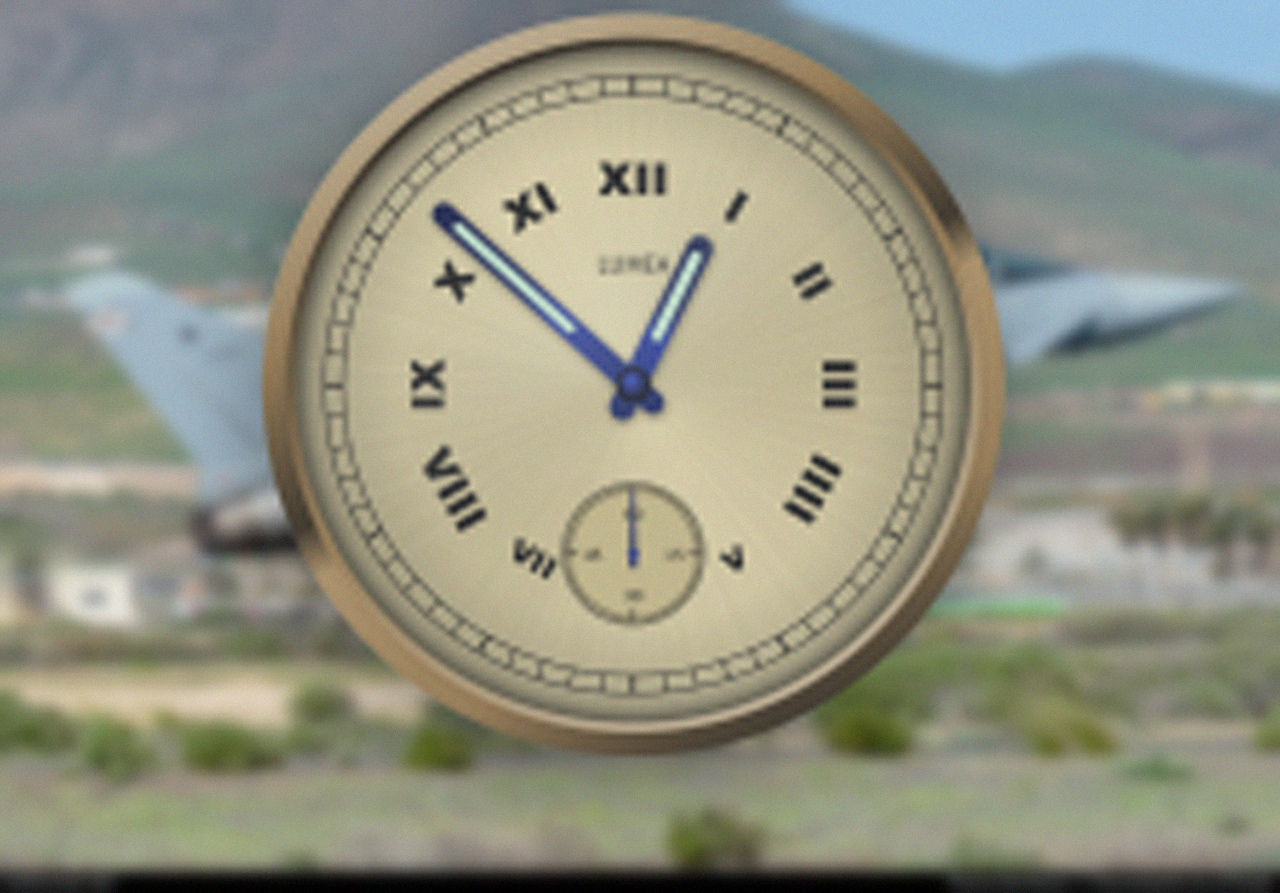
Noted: **12:52**
